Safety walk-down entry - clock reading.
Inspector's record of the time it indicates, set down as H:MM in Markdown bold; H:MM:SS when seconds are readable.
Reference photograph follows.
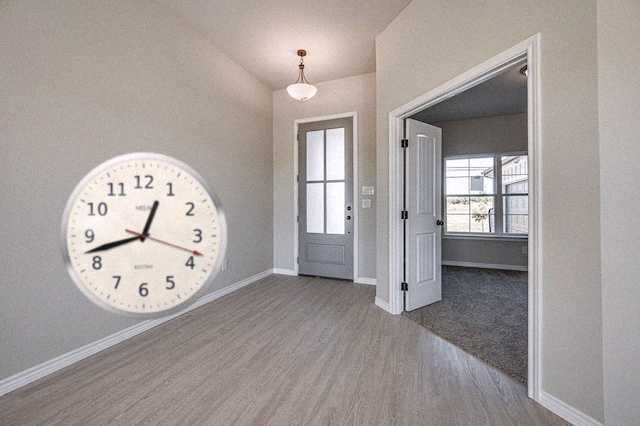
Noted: **12:42:18**
